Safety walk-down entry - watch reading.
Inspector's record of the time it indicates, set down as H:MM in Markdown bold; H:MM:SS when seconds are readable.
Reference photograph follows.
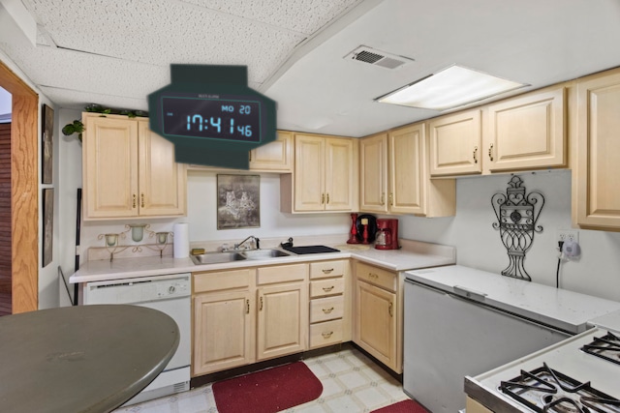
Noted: **17:41:46**
